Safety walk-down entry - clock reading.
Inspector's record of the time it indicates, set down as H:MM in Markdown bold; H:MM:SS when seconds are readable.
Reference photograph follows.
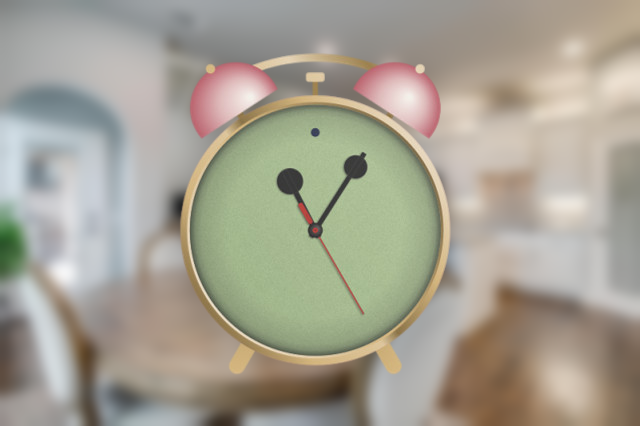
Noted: **11:05:25**
